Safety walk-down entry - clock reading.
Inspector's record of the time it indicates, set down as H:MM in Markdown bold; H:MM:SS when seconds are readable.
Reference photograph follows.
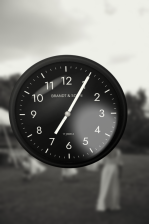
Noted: **7:05**
